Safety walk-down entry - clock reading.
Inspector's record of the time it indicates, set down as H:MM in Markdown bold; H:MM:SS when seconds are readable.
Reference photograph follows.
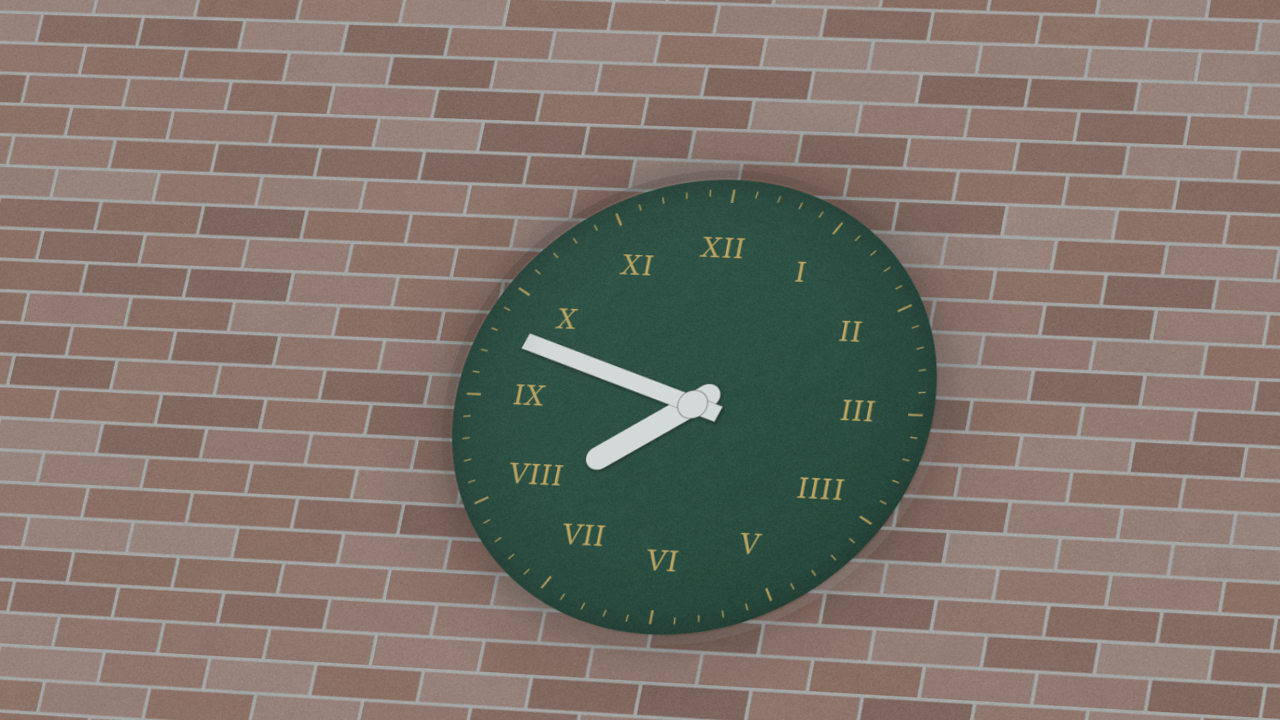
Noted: **7:48**
